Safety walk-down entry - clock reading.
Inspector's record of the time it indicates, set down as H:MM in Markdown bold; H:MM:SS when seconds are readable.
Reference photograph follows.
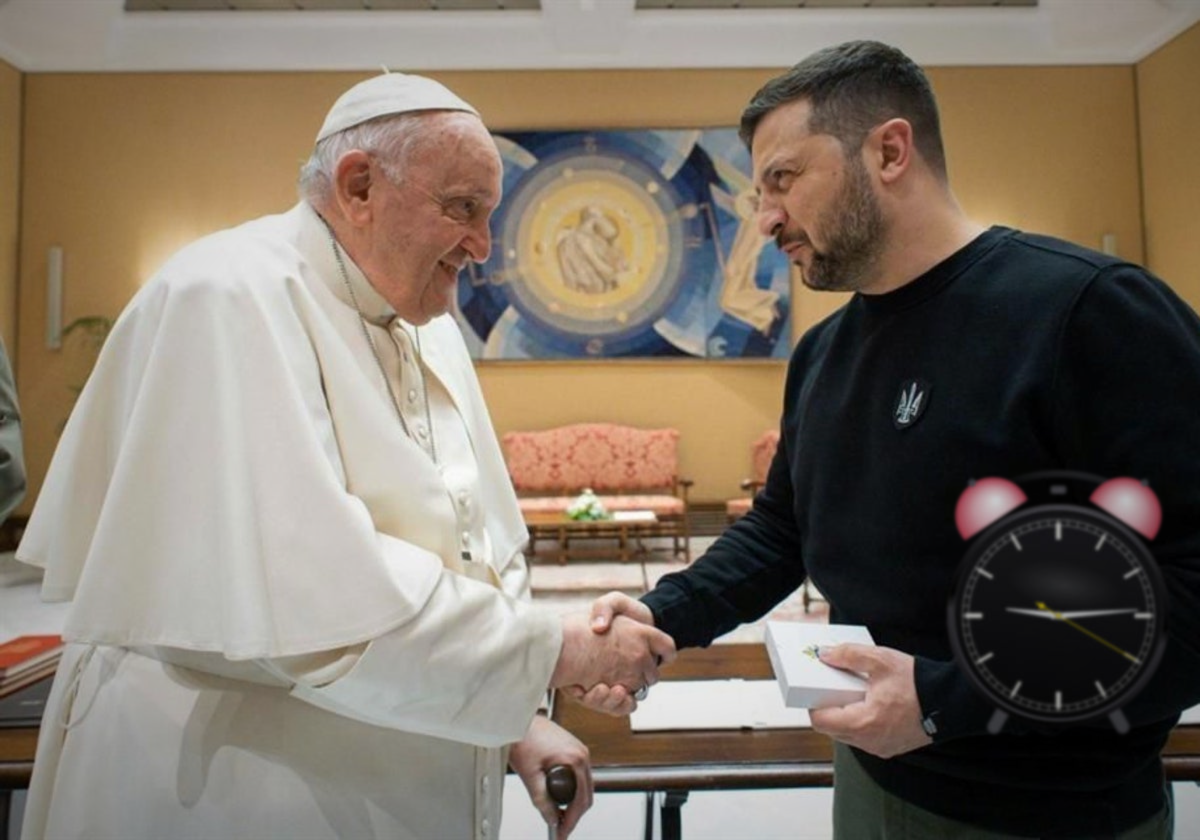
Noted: **9:14:20**
